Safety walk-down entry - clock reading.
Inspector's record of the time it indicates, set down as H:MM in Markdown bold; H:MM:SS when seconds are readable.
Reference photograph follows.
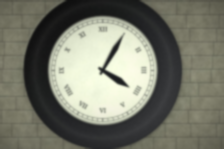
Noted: **4:05**
